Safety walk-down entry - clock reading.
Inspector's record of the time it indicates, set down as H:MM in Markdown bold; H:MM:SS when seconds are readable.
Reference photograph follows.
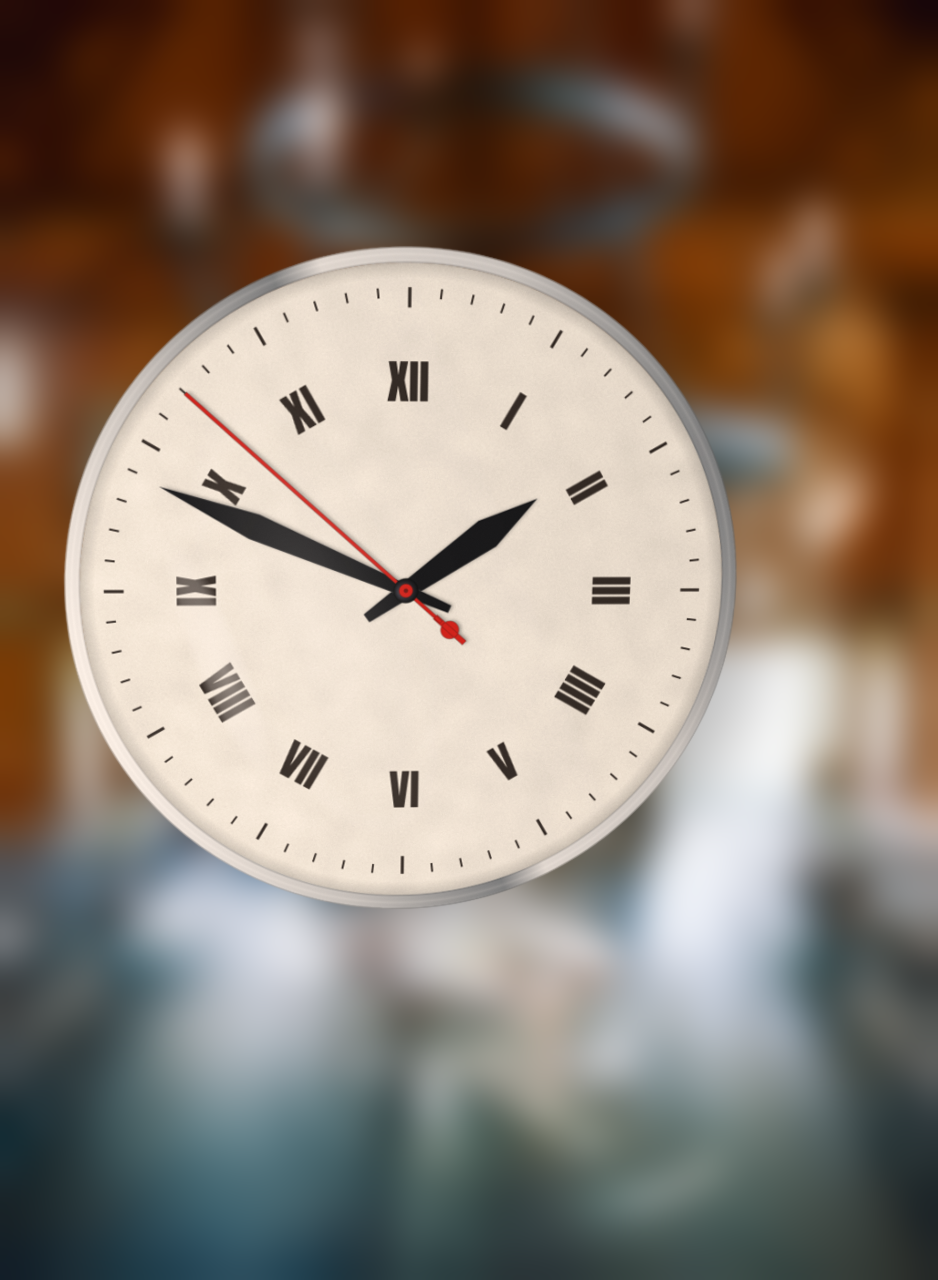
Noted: **1:48:52**
